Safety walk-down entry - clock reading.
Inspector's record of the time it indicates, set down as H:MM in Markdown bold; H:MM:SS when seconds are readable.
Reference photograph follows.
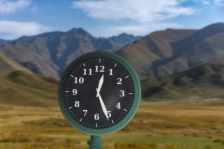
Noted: **12:26**
